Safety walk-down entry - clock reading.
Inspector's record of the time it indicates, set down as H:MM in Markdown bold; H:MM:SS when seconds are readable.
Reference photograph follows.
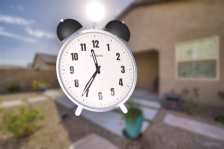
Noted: **11:36**
